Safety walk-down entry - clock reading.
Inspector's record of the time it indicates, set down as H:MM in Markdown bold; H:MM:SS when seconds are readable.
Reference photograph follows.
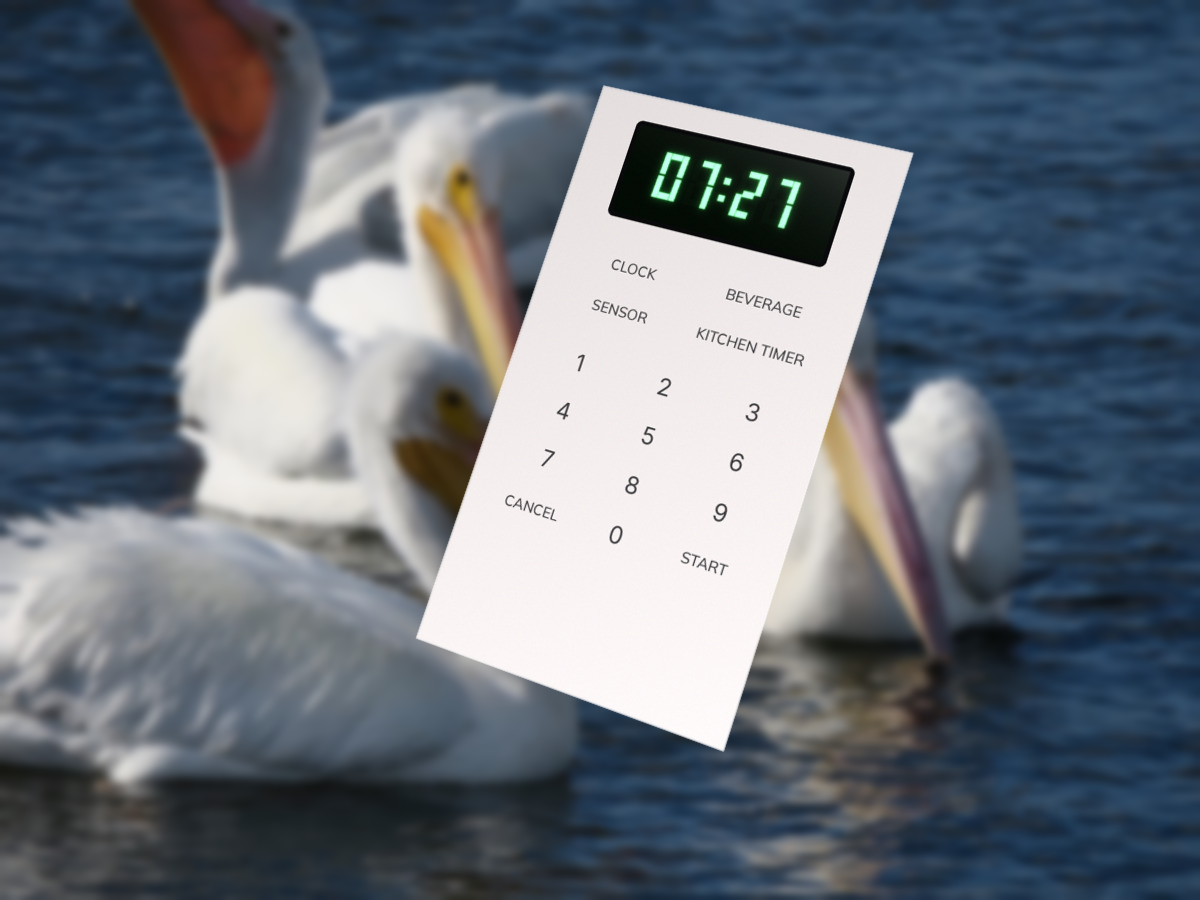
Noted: **7:27**
